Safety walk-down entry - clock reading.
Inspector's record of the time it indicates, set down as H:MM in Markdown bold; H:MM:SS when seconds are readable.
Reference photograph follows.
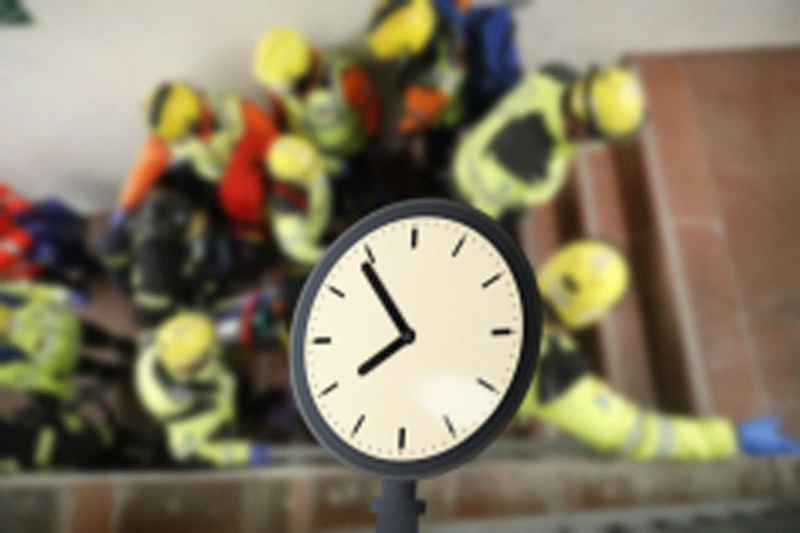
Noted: **7:54**
